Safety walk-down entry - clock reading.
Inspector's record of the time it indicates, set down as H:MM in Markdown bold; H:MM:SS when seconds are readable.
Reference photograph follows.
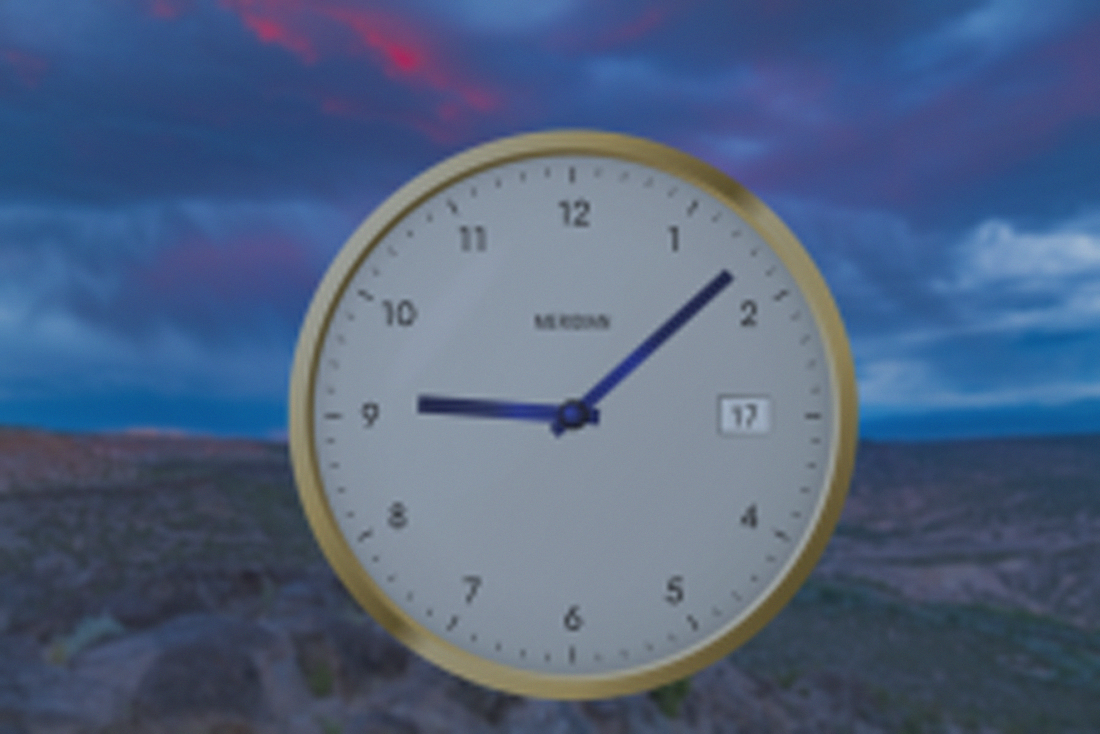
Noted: **9:08**
